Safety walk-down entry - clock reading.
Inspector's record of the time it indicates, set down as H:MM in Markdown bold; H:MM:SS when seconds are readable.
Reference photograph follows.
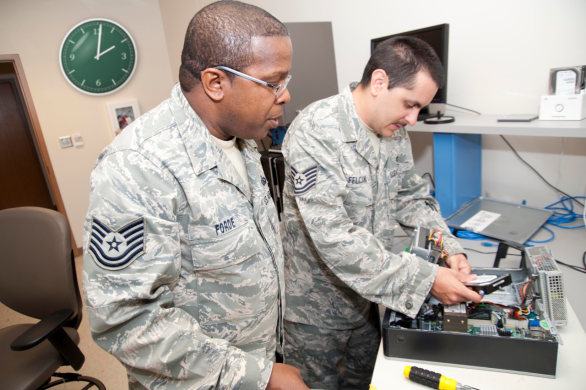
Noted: **2:01**
